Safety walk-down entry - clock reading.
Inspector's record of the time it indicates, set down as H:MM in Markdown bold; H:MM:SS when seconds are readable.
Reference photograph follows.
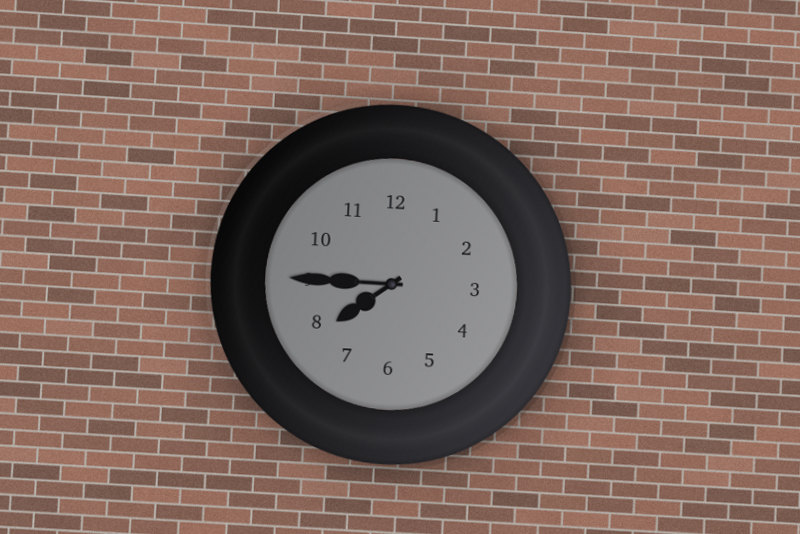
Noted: **7:45**
